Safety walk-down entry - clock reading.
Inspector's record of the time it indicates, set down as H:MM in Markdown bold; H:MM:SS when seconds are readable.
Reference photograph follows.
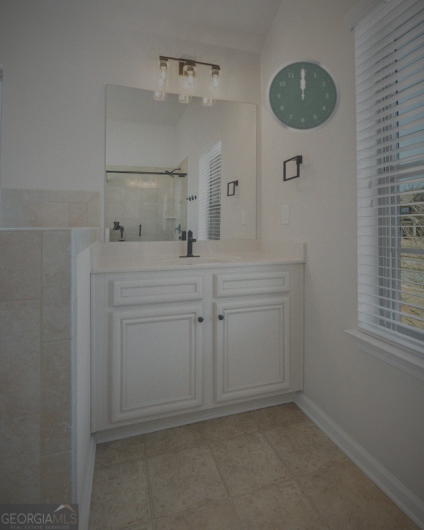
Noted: **12:00**
